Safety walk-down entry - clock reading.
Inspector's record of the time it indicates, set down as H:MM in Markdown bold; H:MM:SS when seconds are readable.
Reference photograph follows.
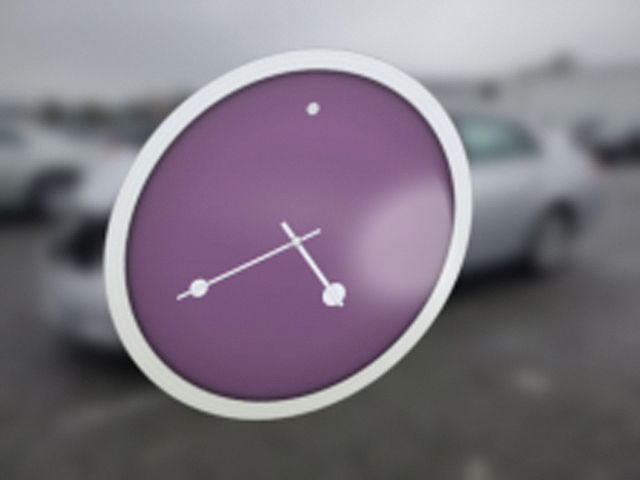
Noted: **4:41**
